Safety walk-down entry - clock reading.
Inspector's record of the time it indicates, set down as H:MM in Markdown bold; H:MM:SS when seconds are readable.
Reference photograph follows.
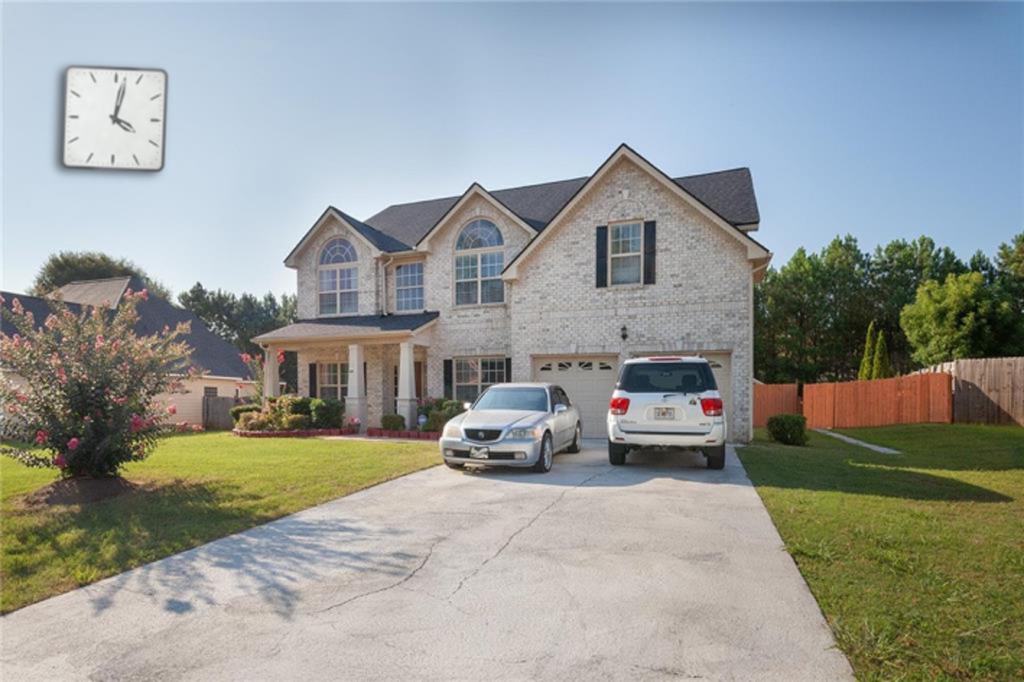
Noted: **4:02**
